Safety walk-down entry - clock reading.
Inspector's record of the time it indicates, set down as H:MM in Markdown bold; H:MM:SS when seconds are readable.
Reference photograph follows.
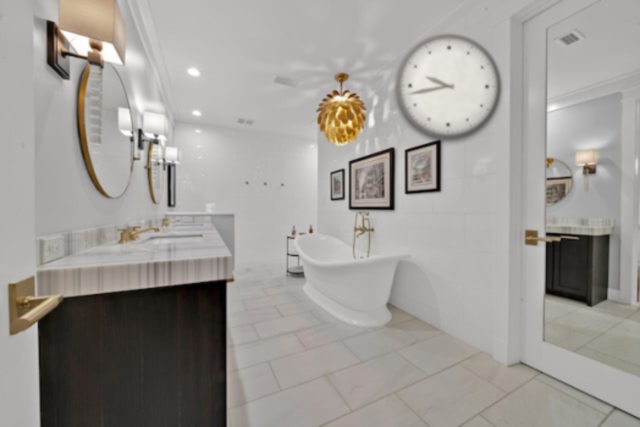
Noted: **9:43**
